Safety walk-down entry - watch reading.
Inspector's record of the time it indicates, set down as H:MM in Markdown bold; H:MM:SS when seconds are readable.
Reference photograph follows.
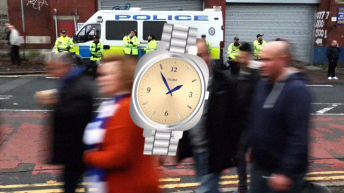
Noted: **1:54**
